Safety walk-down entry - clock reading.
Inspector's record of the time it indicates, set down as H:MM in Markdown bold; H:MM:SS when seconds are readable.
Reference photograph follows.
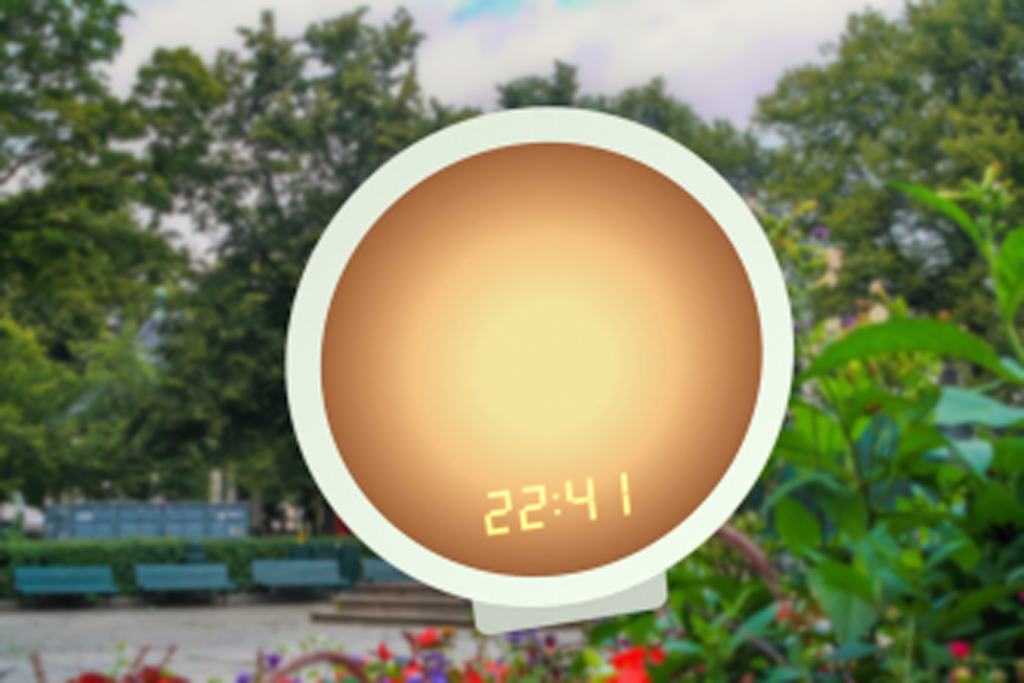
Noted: **22:41**
